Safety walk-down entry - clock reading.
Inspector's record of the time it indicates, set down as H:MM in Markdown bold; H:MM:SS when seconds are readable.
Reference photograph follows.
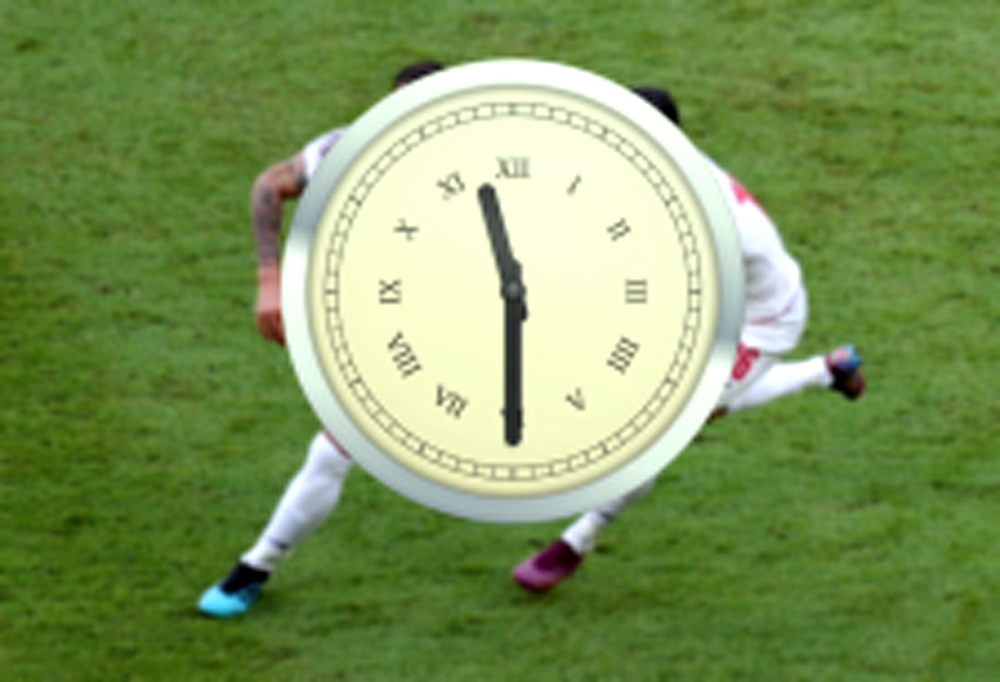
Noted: **11:30**
